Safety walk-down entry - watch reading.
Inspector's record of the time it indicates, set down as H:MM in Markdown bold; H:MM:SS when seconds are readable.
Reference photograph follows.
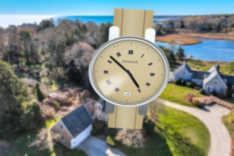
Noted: **4:52**
